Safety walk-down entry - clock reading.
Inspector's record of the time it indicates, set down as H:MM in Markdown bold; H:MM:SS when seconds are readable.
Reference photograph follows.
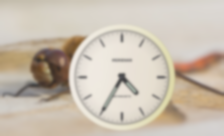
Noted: **4:35**
